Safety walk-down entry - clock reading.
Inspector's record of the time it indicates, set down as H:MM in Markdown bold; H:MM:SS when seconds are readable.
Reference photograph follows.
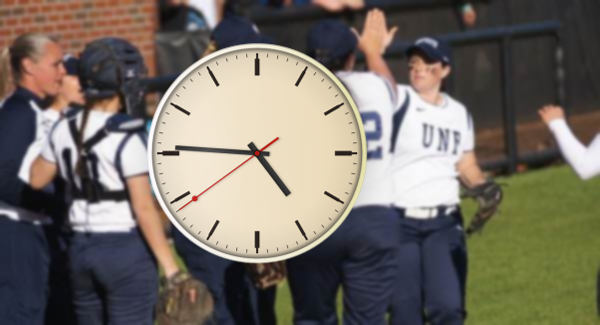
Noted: **4:45:39**
